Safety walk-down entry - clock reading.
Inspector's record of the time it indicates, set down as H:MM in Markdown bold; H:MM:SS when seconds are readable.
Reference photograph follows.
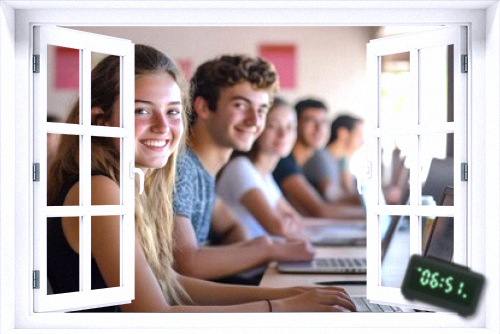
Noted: **6:51**
